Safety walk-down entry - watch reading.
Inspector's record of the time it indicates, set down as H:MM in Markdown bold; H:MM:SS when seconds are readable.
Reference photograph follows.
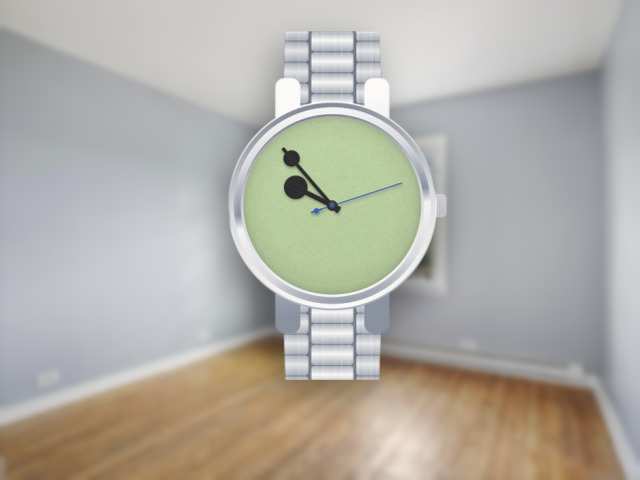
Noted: **9:53:12**
